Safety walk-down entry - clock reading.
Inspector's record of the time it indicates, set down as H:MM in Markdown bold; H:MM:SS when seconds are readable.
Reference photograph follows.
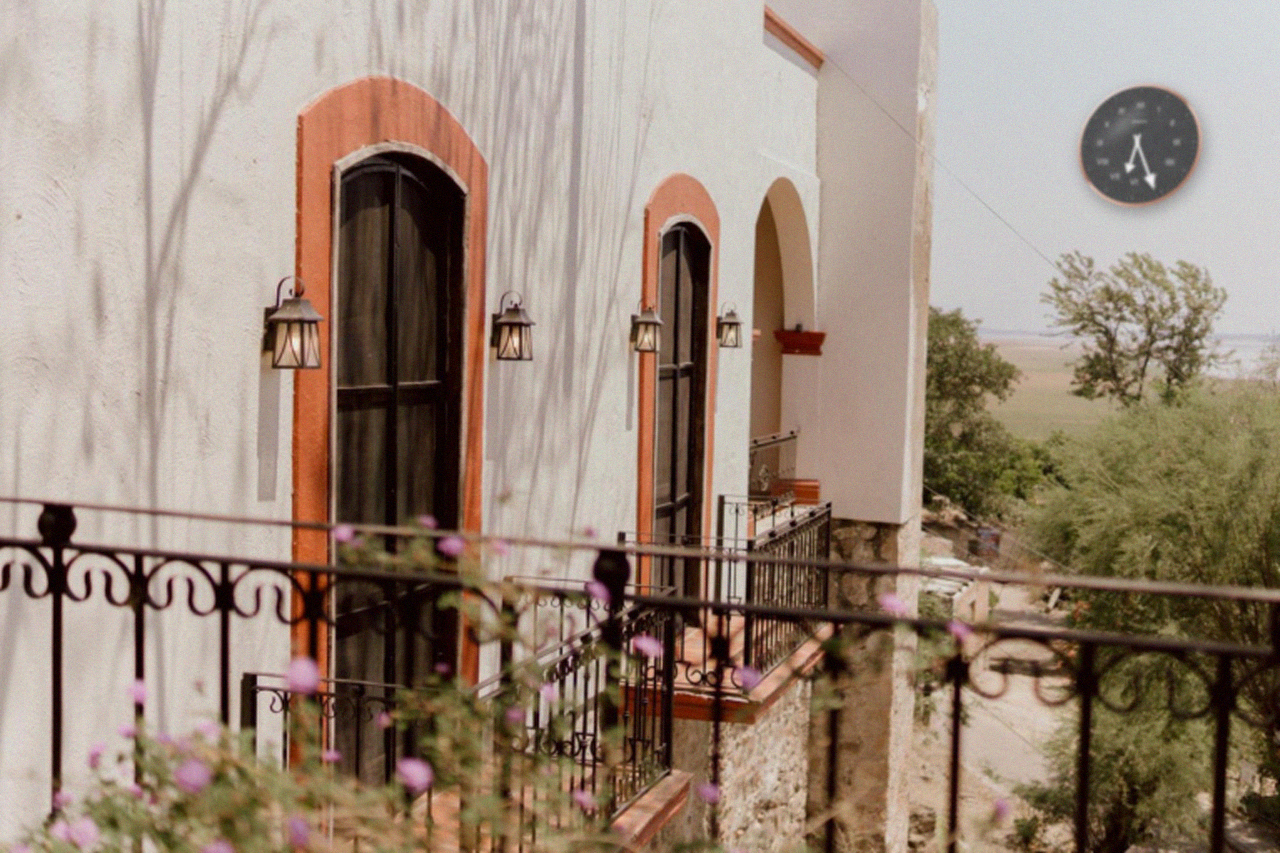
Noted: **6:26**
